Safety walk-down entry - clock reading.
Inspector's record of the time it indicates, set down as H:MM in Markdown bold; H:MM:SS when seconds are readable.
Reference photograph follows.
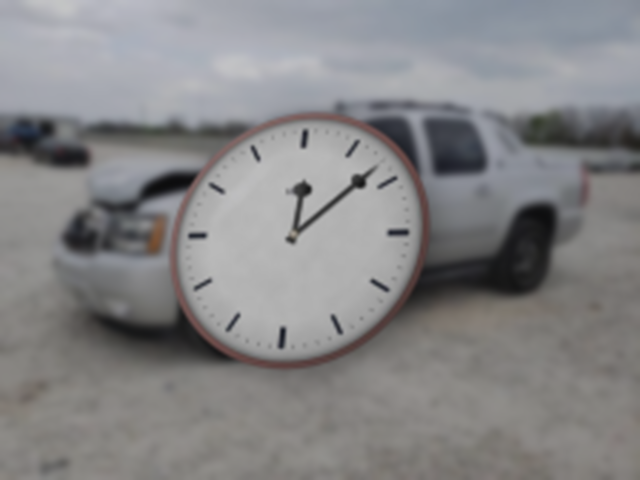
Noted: **12:08**
